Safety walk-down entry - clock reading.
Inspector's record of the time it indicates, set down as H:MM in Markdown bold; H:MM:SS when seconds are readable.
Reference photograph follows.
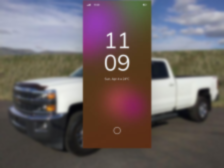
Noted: **11:09**
